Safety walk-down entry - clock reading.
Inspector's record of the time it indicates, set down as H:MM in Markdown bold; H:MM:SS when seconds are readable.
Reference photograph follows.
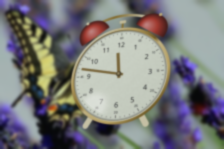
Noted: **11:47**
